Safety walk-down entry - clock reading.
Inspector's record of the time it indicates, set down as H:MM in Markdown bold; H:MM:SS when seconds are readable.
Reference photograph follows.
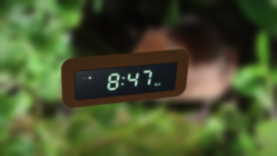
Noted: **8:47**
